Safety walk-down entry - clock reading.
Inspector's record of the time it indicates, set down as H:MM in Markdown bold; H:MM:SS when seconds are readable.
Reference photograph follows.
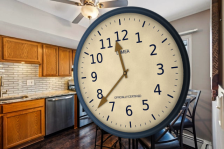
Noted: **11:38**
